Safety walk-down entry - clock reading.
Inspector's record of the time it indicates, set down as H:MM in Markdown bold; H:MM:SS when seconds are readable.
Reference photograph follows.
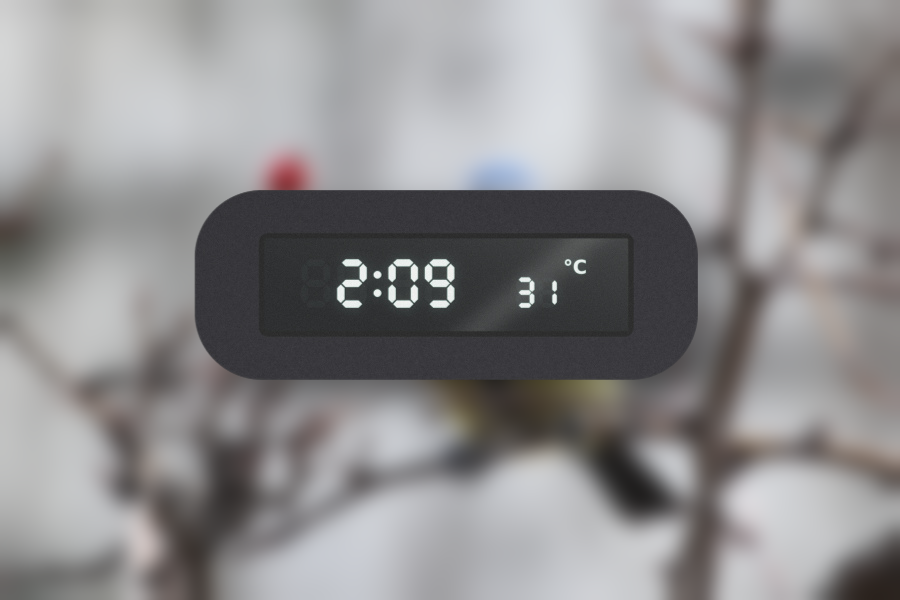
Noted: **2:09**
